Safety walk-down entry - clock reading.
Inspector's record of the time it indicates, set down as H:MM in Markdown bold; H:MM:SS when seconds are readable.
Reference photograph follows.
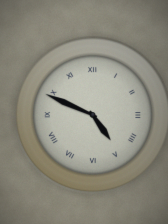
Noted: **4:49**
